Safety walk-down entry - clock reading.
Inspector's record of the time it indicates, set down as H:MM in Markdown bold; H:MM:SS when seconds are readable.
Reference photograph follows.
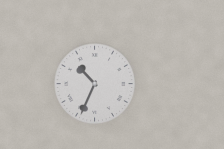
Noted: **10:34**
